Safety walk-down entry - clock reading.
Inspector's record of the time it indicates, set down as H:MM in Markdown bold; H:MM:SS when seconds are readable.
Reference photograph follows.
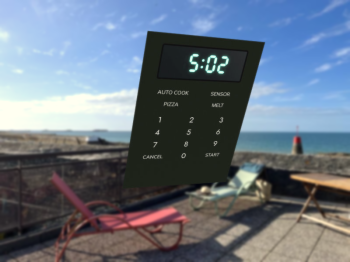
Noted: **5:02**
